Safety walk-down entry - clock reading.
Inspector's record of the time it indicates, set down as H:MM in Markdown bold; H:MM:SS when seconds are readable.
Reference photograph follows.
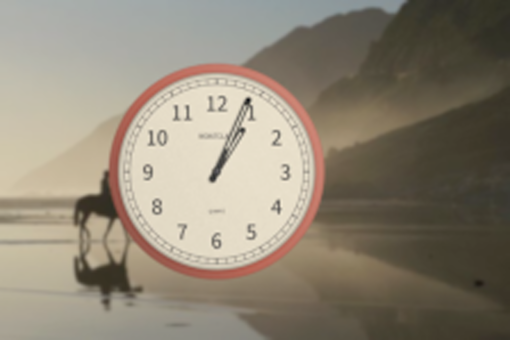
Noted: **1:04**
